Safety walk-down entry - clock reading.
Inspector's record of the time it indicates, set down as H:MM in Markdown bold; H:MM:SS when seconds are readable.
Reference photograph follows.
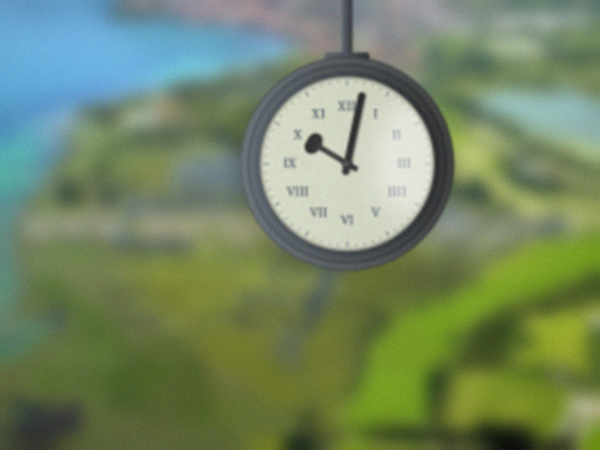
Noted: **10:02**
